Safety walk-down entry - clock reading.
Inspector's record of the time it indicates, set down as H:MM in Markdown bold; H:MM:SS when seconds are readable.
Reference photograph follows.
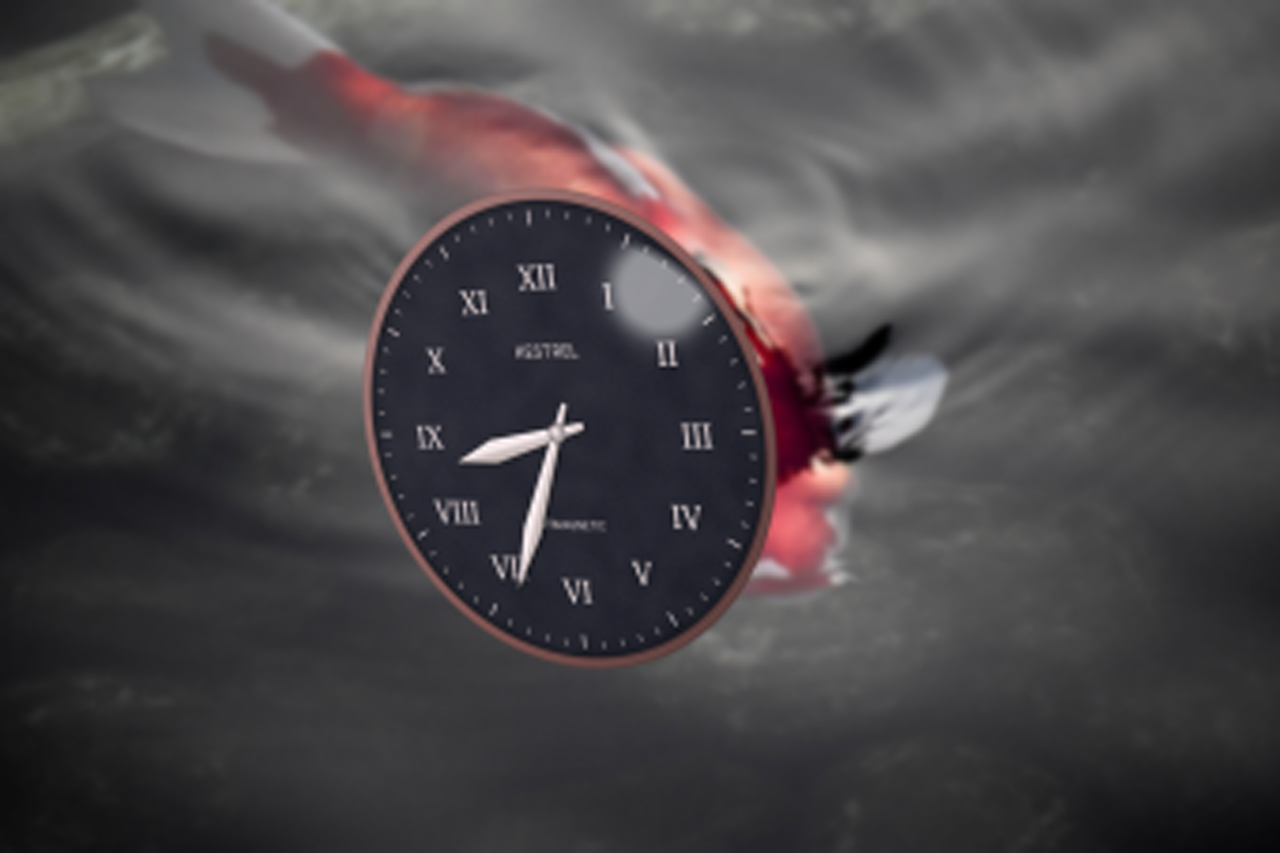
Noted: **8:34**
